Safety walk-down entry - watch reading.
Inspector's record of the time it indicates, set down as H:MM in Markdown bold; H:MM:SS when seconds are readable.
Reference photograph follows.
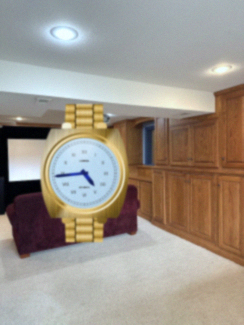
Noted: **4:44**
